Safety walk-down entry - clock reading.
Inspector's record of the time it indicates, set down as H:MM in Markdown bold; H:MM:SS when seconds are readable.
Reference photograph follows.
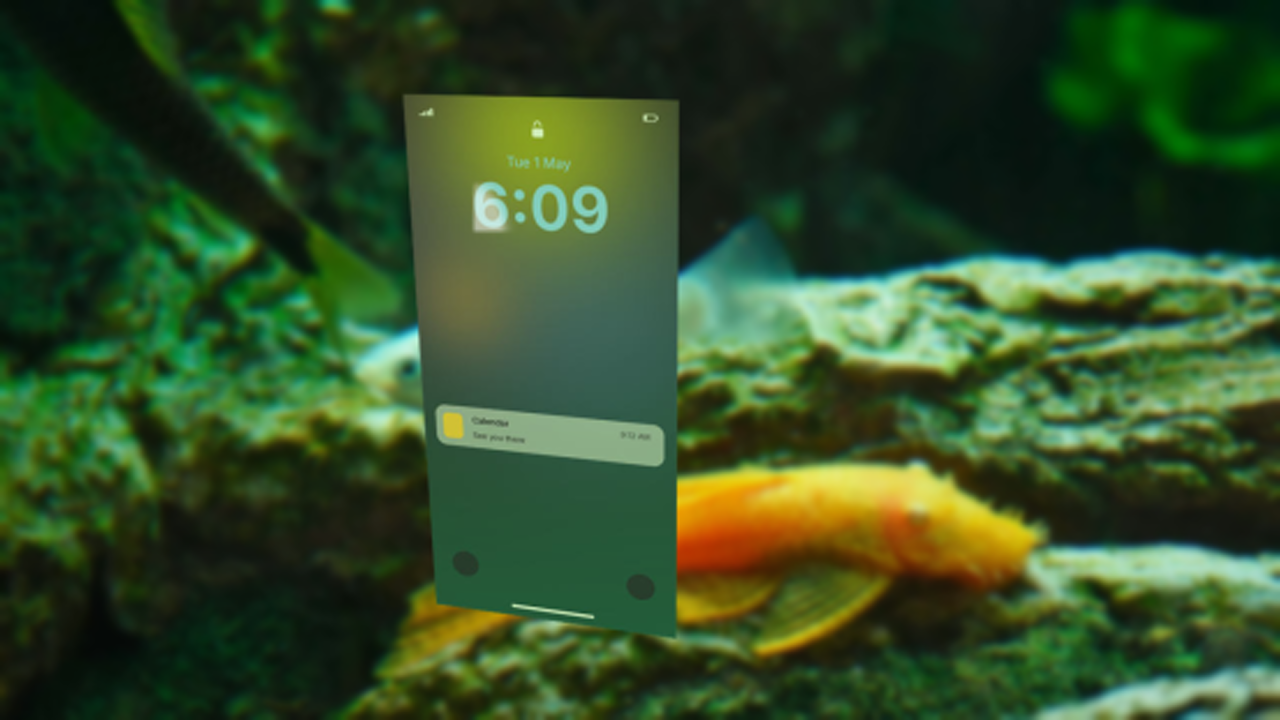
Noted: **6:09**
